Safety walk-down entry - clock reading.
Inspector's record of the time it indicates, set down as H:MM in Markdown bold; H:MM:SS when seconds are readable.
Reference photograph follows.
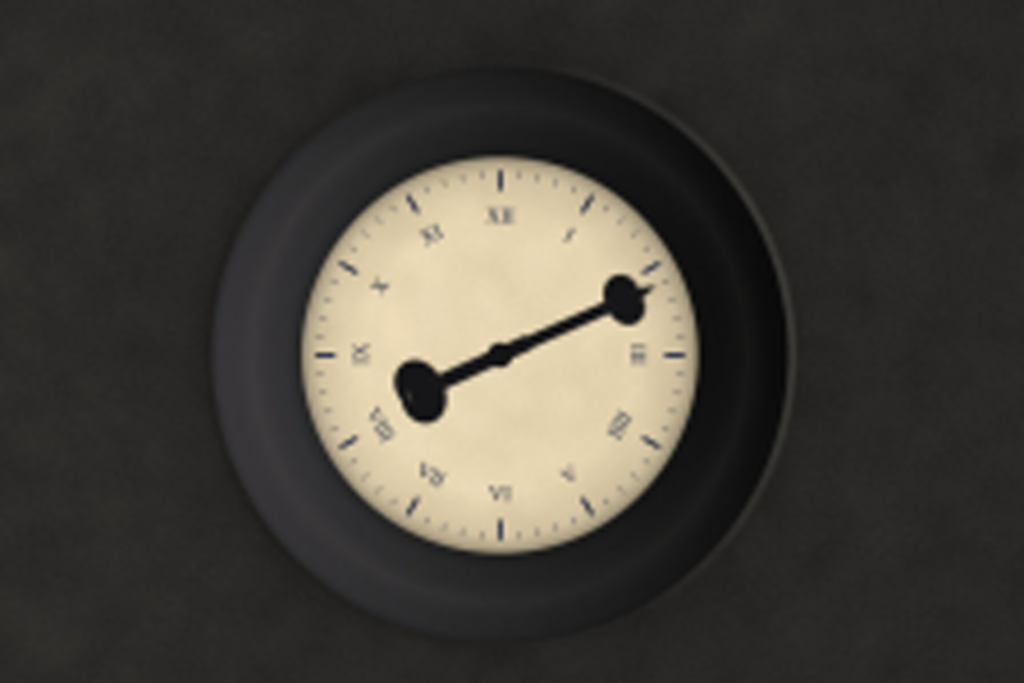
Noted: **8:11**
